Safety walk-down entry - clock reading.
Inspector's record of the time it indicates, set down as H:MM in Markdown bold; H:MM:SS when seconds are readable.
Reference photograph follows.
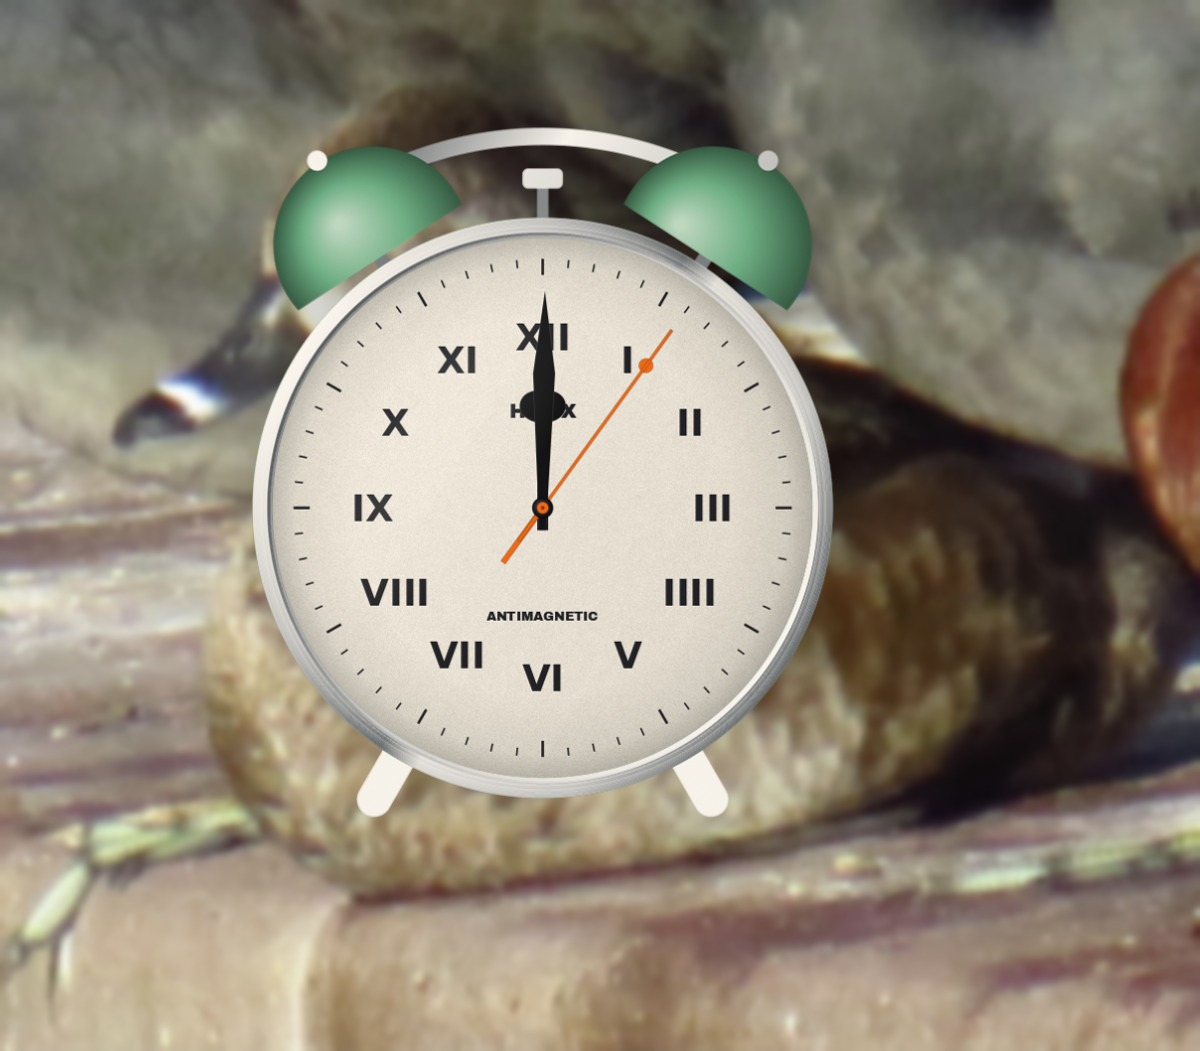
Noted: **12:00:06**
